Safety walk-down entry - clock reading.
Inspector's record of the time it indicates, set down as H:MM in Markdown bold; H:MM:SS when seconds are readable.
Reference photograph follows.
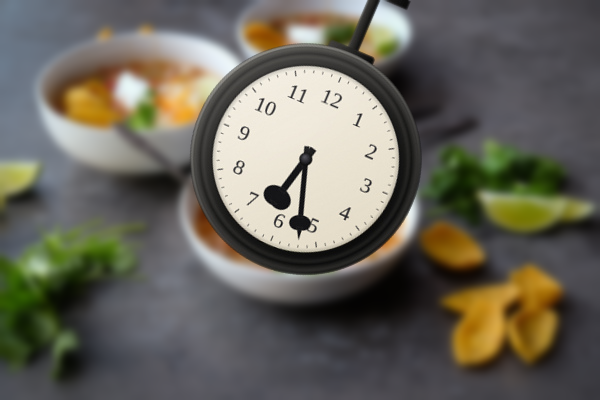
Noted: **6:27**
